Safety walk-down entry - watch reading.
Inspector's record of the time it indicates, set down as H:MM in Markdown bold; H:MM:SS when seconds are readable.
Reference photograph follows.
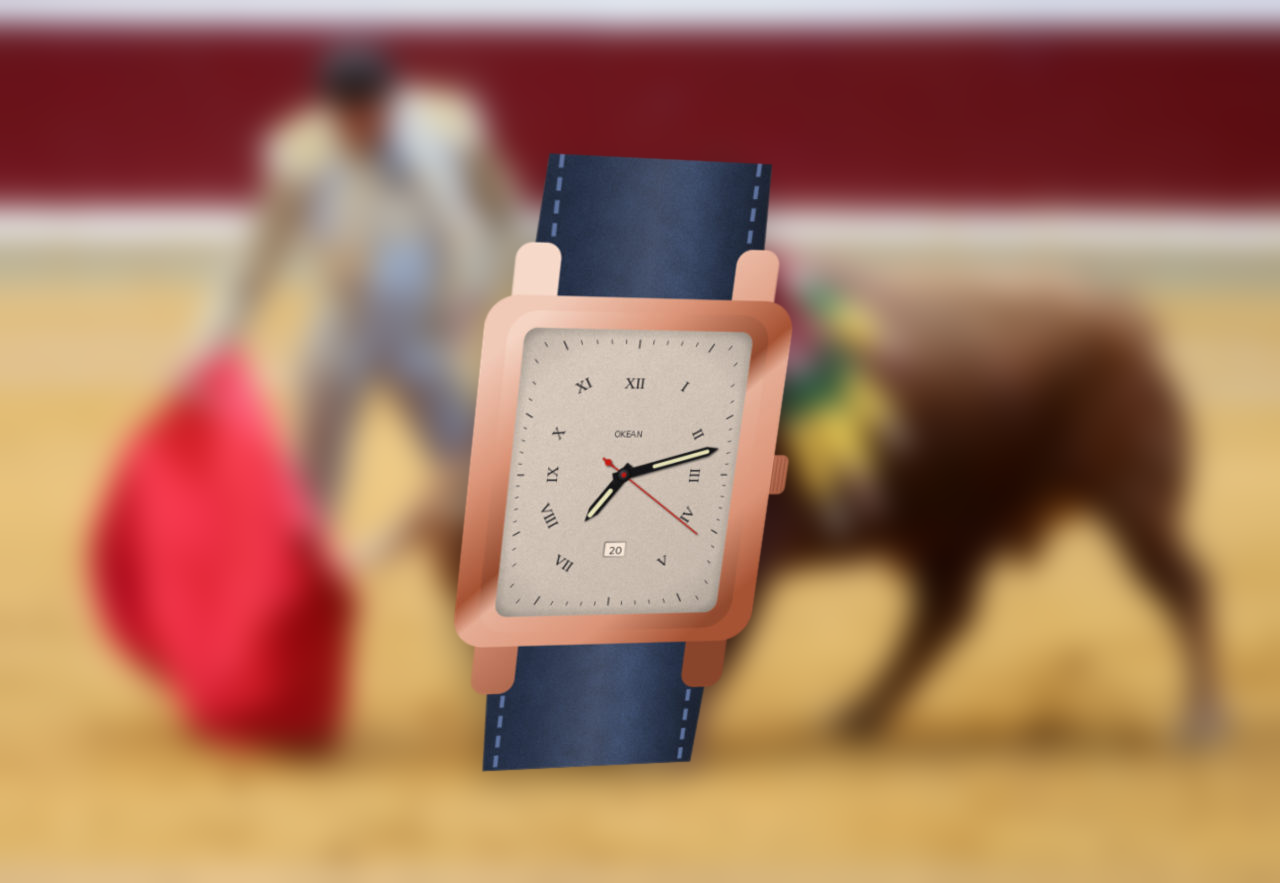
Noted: **7:12:21**
